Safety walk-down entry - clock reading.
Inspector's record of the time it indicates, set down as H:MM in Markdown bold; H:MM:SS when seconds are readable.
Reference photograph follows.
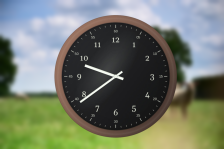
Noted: **9:39**
